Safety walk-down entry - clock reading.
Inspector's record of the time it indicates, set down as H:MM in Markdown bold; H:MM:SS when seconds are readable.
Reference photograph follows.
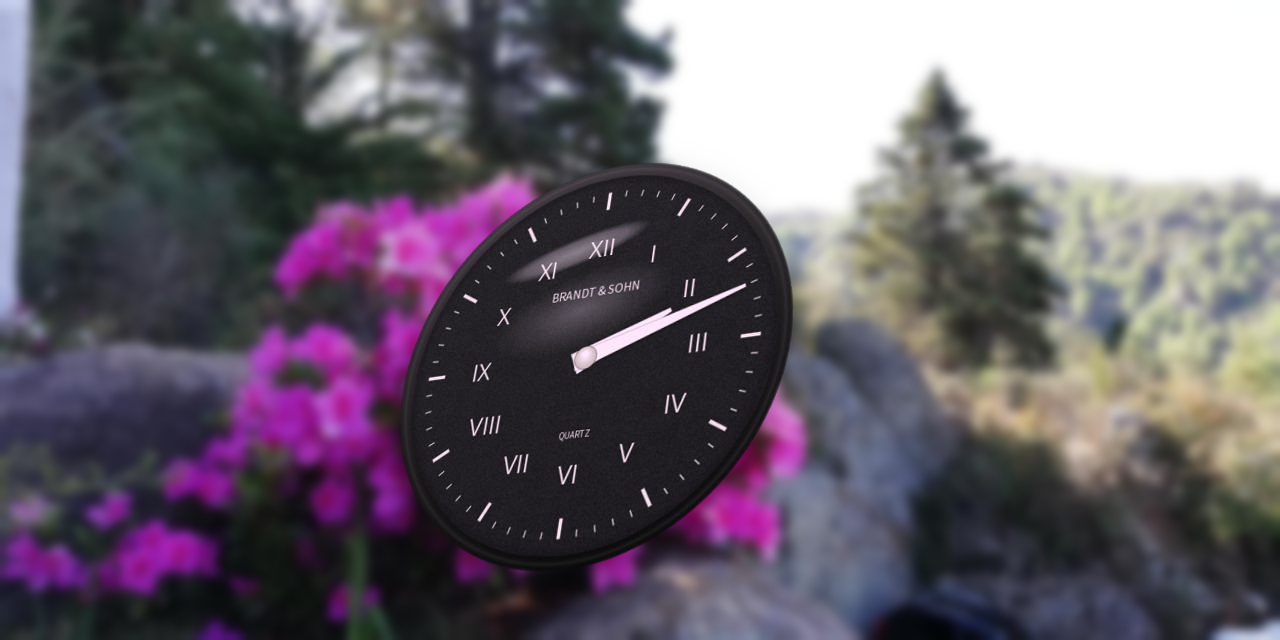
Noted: **2:12**
